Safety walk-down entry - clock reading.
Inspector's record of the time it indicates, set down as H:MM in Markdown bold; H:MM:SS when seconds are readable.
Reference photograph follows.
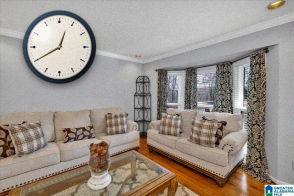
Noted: **12:40**
